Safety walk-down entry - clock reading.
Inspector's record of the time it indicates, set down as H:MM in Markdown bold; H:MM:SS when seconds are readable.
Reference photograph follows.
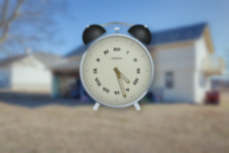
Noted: **4:27**
